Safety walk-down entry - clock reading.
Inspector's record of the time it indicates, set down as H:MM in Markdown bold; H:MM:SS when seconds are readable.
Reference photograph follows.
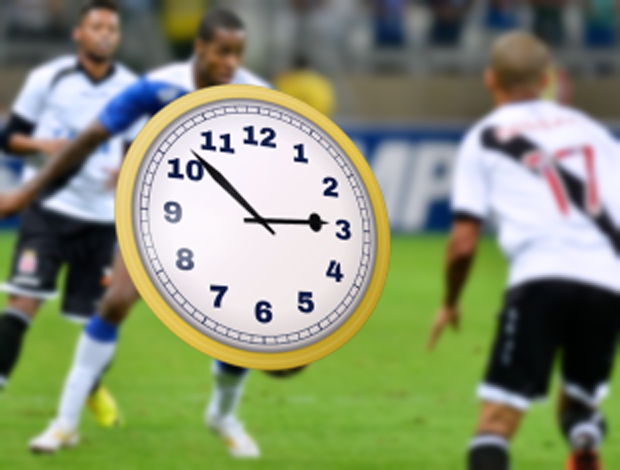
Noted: **2:52**
